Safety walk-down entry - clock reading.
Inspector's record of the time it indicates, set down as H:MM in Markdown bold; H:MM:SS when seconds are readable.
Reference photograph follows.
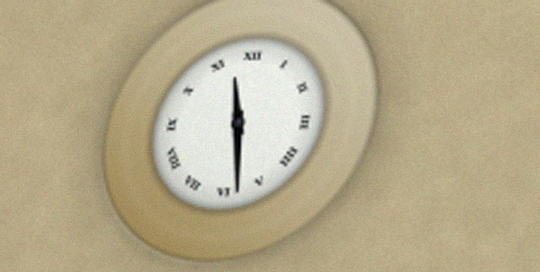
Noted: **11:28**
